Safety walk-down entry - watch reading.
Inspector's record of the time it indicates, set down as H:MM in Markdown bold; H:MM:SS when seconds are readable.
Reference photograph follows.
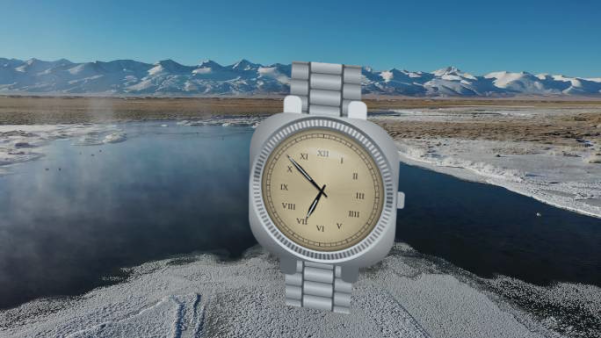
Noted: **6:52**
